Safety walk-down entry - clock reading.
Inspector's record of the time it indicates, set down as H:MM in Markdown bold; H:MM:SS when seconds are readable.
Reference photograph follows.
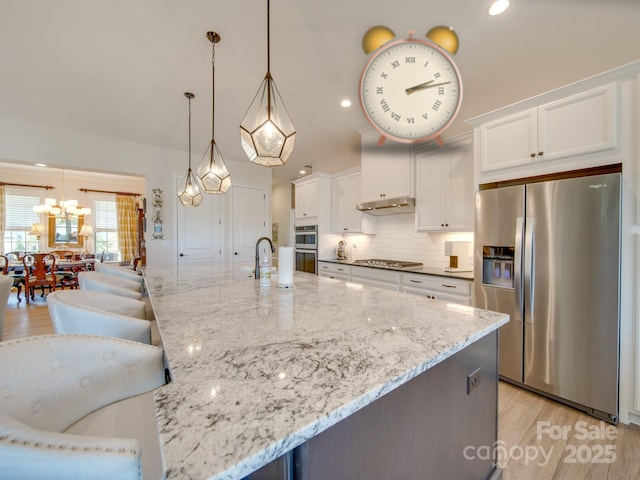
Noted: **2:13**
